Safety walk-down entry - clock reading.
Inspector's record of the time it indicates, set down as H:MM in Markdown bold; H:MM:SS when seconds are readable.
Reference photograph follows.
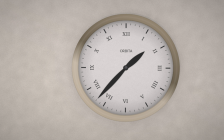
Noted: **1:37**
